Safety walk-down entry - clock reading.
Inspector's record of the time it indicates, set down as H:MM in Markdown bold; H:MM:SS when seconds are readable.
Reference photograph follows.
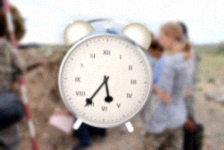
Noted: **5:36**
